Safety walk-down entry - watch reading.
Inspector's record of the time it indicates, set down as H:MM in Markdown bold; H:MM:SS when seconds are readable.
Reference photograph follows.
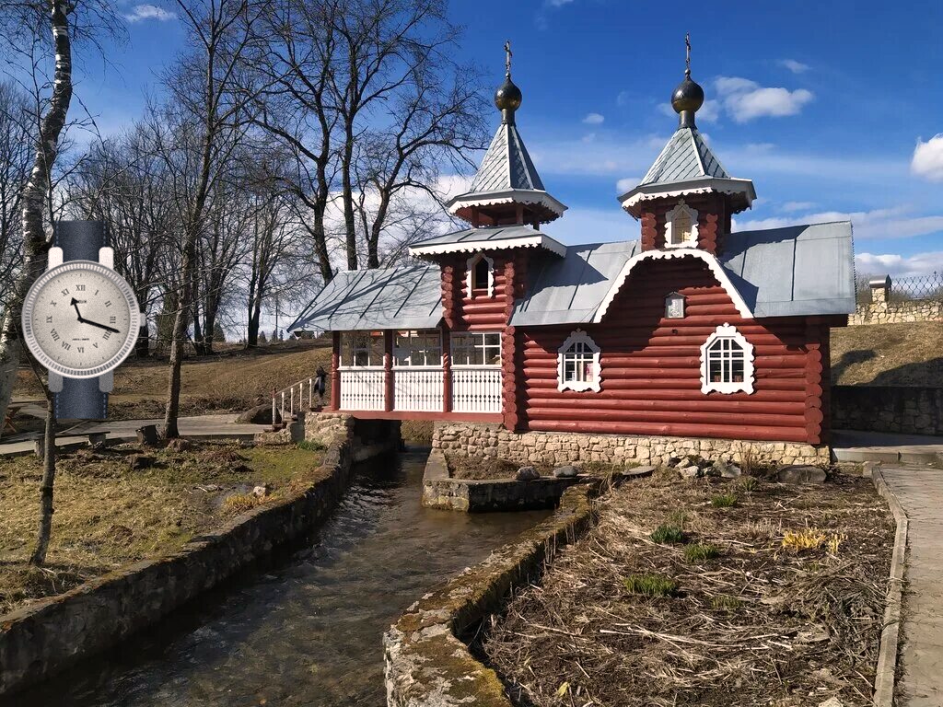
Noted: **11:18**
